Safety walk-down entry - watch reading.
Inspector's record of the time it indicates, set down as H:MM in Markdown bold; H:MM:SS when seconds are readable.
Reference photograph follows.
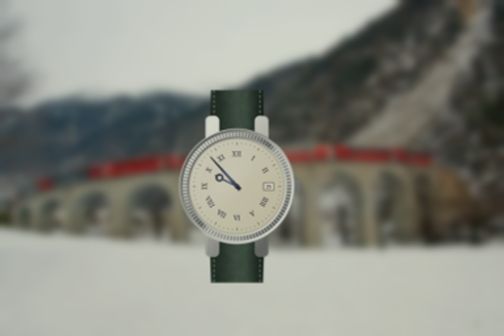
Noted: **9:53**
